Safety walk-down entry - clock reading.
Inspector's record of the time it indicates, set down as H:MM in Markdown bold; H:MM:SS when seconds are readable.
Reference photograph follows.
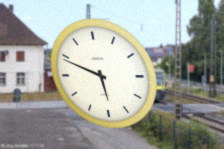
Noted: **5:49**
